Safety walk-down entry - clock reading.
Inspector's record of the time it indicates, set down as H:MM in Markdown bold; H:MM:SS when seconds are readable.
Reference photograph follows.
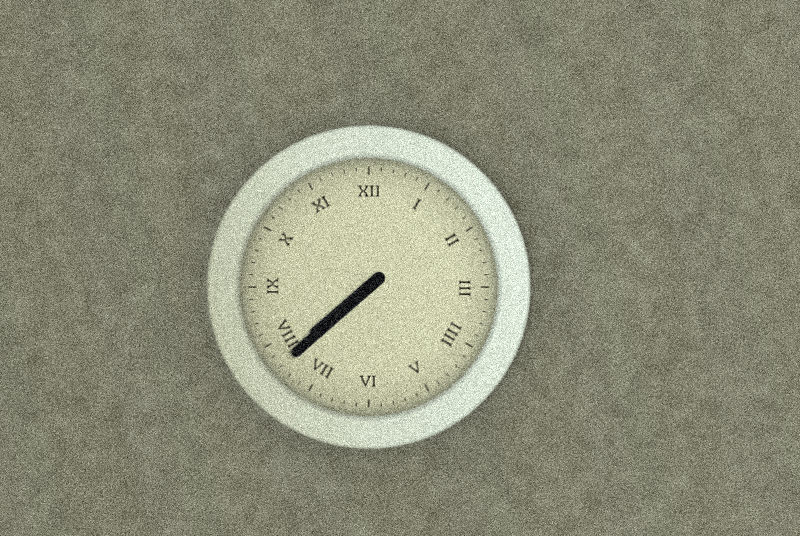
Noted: **7:38**
